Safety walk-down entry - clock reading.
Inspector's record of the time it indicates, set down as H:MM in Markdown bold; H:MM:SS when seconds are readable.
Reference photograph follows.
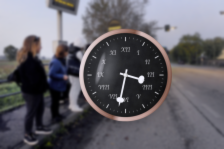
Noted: **3:32**
